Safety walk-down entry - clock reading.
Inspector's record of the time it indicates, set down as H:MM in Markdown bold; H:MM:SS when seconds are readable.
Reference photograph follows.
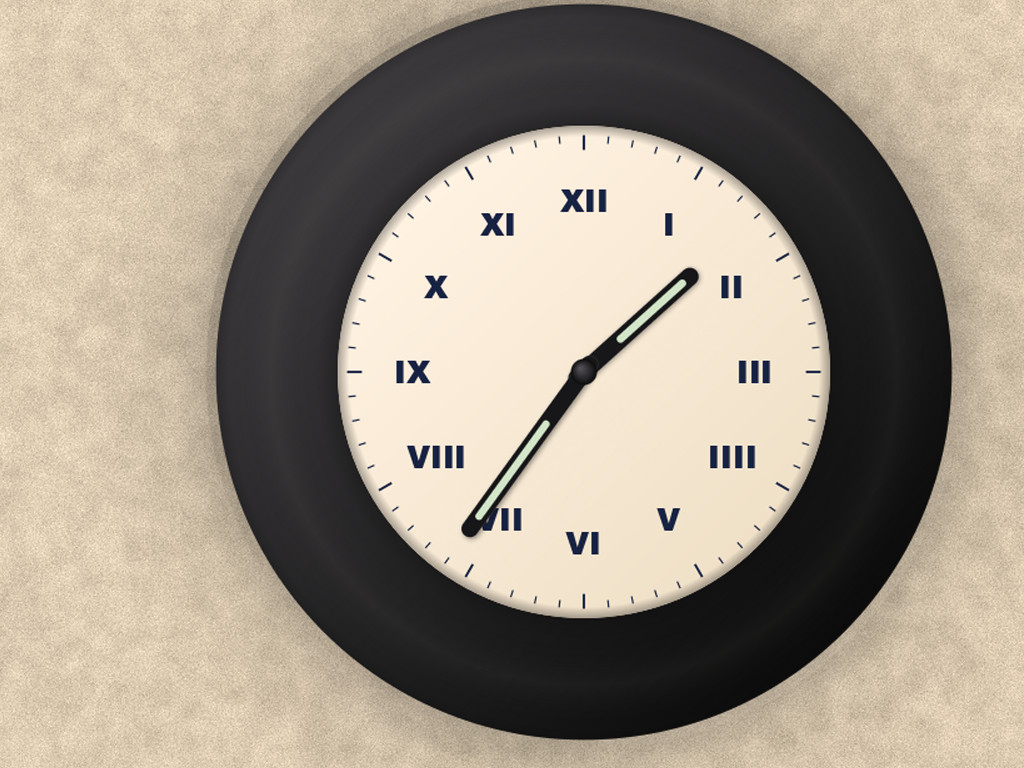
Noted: **1:36**
